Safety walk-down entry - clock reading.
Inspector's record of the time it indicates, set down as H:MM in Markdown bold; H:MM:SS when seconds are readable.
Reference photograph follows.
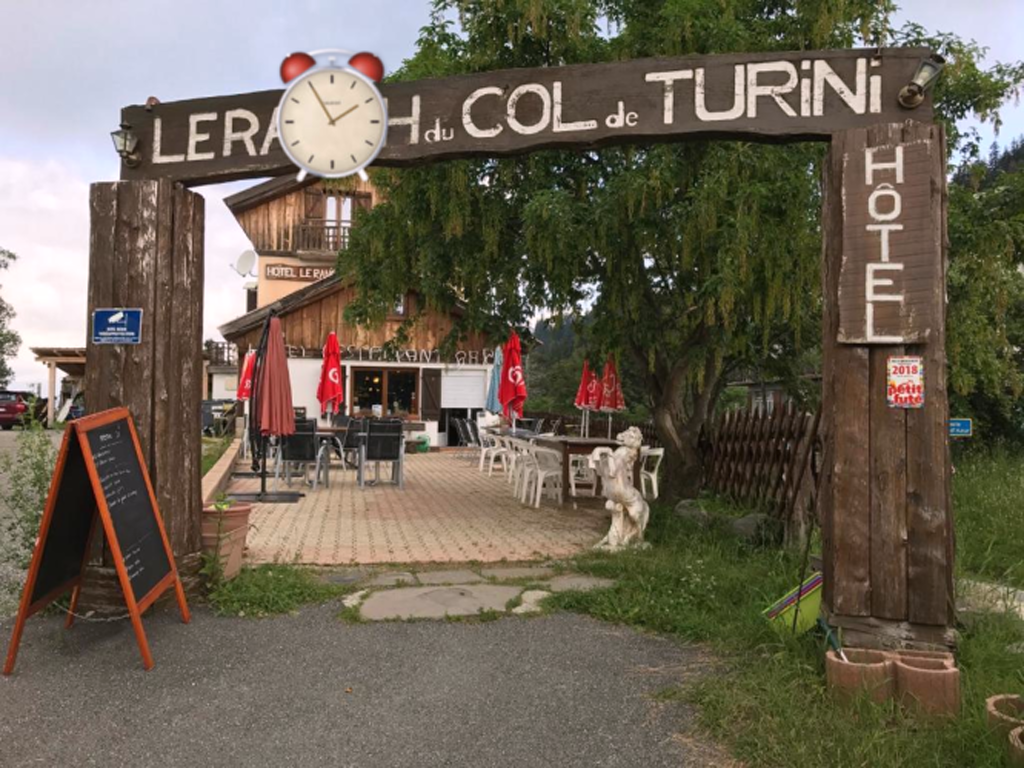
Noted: **1:55**
